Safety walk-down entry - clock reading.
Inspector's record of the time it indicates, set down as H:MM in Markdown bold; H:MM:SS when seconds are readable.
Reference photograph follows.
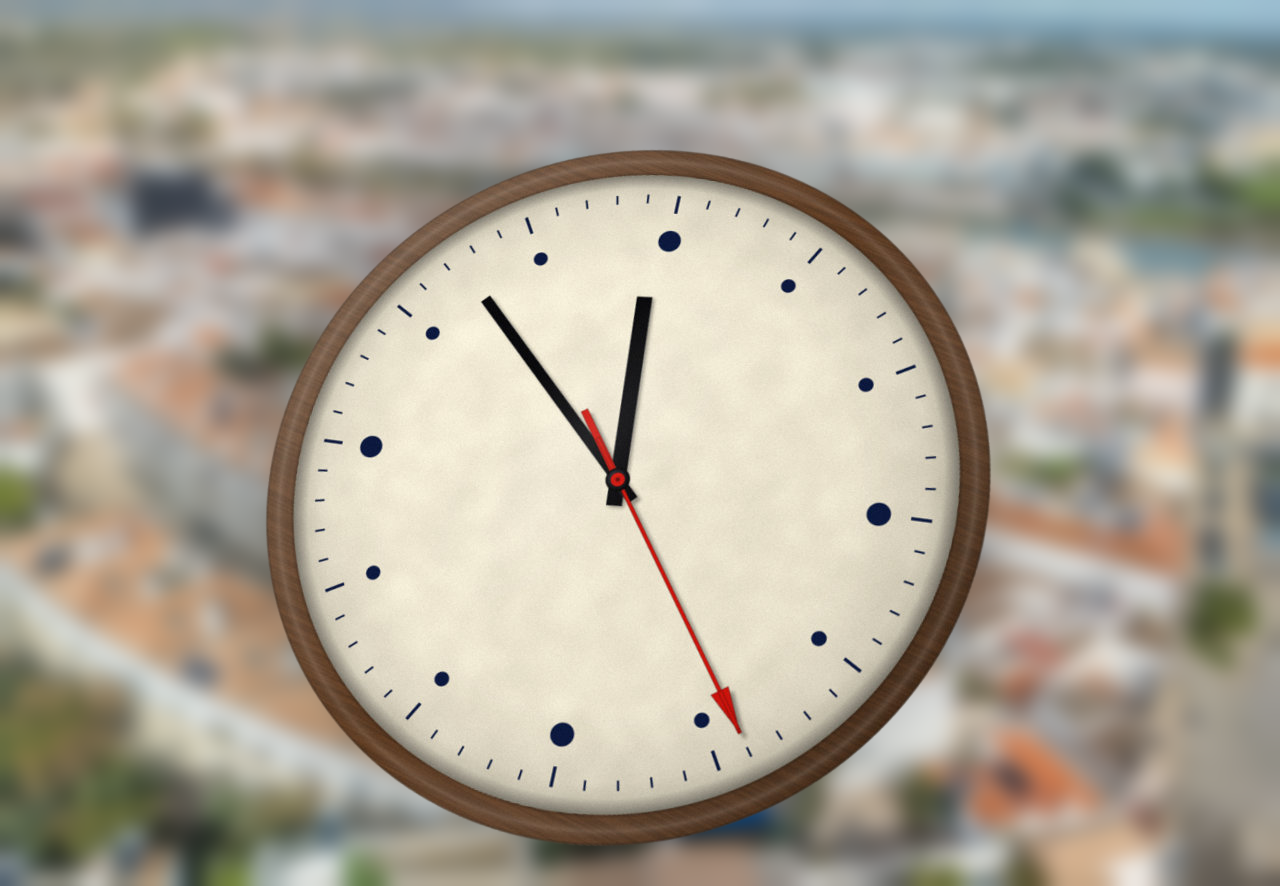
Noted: **11:52:24**
